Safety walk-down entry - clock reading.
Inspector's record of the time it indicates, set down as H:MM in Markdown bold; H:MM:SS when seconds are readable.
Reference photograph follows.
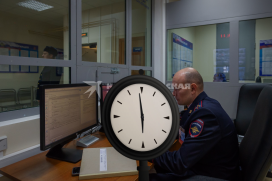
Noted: **5:59**
